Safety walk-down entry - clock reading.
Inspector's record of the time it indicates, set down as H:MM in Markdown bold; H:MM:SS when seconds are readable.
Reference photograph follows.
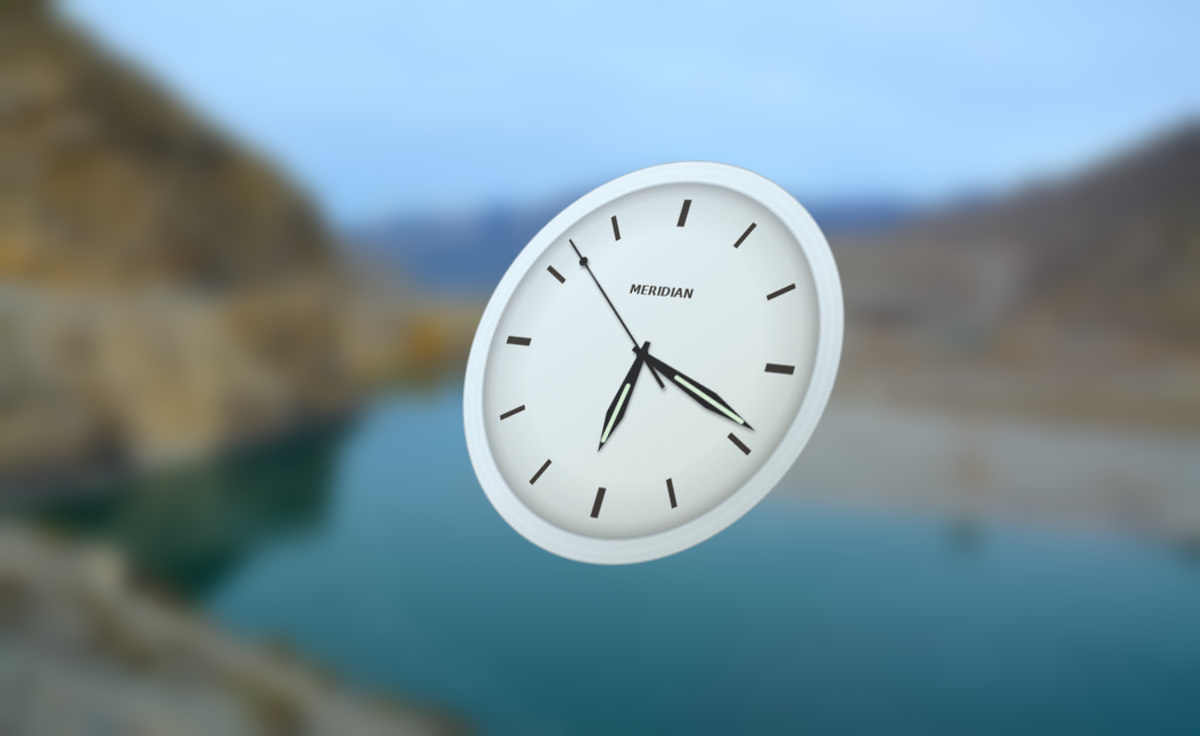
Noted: **6:18:52**
